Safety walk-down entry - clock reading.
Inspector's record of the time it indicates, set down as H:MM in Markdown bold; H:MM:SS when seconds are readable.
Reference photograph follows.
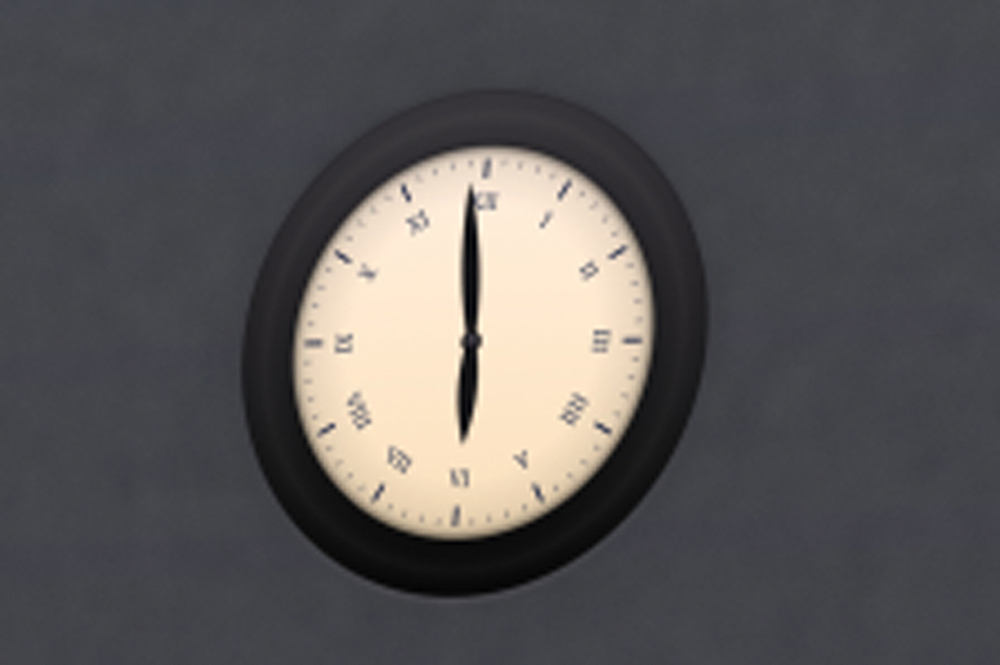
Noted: **5:59**
